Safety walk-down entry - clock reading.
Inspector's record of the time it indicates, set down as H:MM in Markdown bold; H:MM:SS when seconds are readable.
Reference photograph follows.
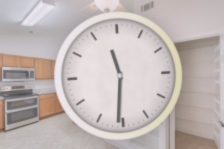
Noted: **11:31**
